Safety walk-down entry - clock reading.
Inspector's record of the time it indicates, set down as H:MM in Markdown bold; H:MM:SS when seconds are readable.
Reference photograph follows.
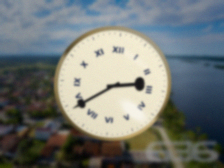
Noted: **2:39**
